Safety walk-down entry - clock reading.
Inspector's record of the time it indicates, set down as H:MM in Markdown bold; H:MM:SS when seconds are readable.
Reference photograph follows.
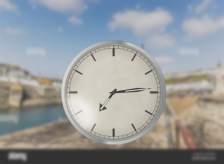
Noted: **7:14**
